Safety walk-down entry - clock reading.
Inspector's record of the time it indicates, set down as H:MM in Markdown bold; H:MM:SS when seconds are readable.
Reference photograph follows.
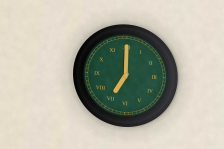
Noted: **7:00**
